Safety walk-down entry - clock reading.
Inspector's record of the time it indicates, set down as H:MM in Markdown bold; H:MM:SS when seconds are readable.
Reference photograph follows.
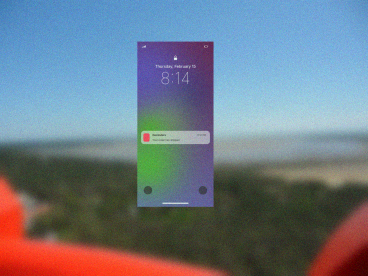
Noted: **8:14**
